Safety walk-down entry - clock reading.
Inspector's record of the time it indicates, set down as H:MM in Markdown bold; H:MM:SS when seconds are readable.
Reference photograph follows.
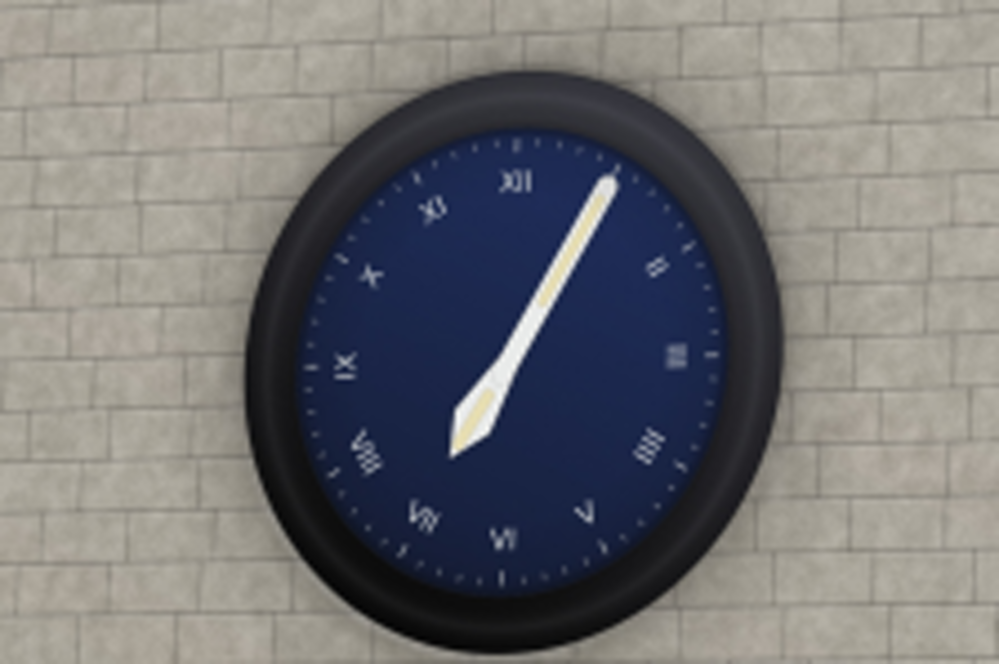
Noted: **7:05**
